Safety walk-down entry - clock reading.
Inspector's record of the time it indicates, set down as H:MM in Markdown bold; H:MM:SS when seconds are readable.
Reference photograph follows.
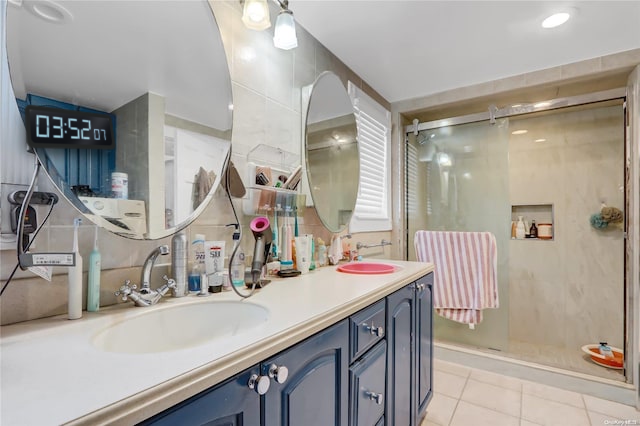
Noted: **3:52:07**
